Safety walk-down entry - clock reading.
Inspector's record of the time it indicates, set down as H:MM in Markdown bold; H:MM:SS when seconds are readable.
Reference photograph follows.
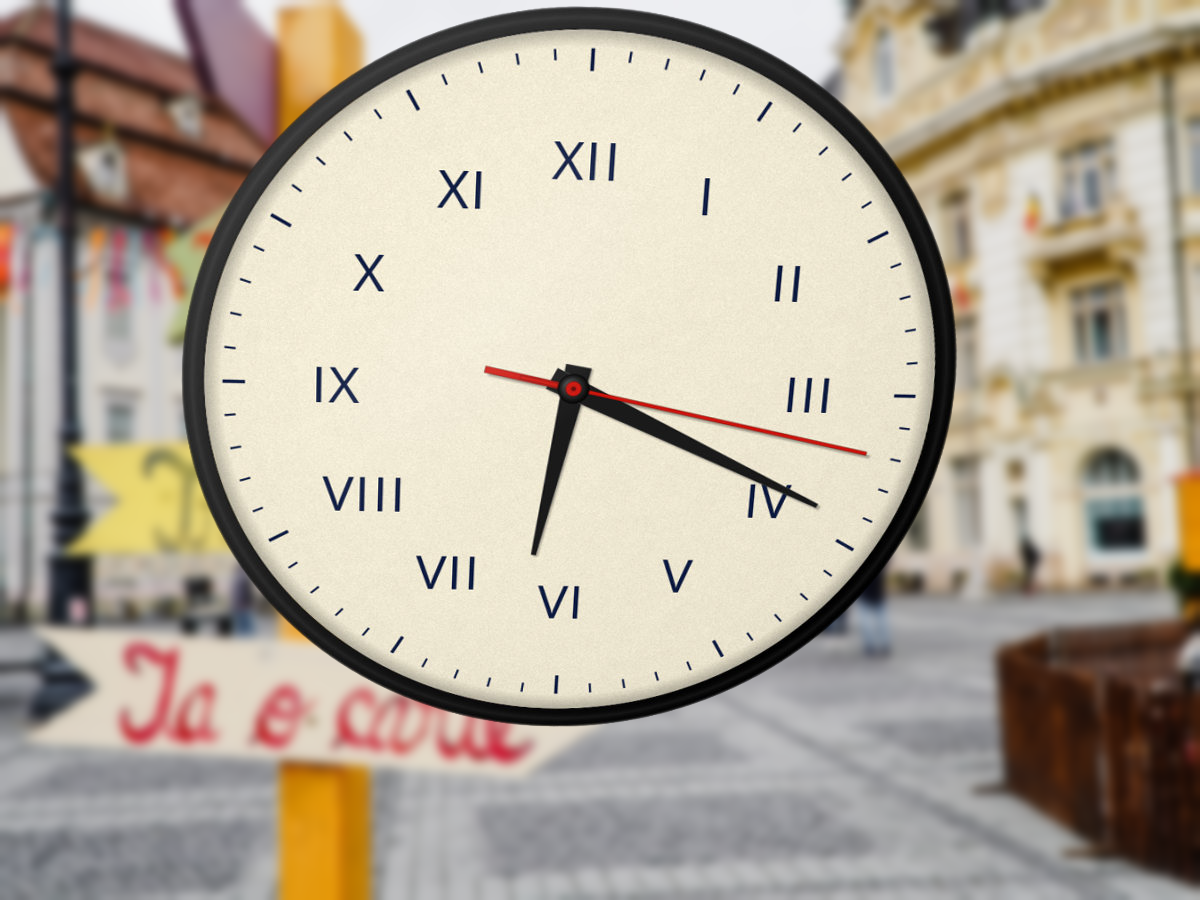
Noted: **6:19:17**
